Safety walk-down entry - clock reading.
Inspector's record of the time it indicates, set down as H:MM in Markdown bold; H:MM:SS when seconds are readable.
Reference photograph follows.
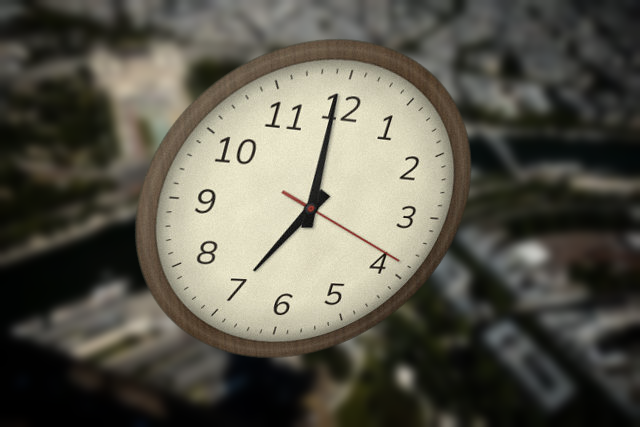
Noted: **6:59:19**
